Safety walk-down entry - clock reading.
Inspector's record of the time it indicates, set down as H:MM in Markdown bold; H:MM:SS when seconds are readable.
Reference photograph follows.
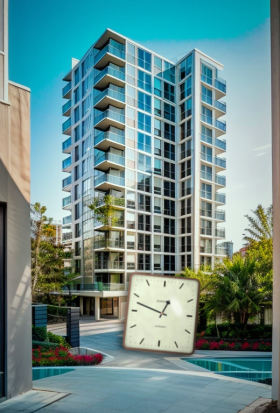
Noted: **12:48**
